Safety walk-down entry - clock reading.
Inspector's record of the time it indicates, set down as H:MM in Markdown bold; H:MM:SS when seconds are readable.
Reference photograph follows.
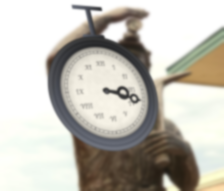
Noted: **3:18**
